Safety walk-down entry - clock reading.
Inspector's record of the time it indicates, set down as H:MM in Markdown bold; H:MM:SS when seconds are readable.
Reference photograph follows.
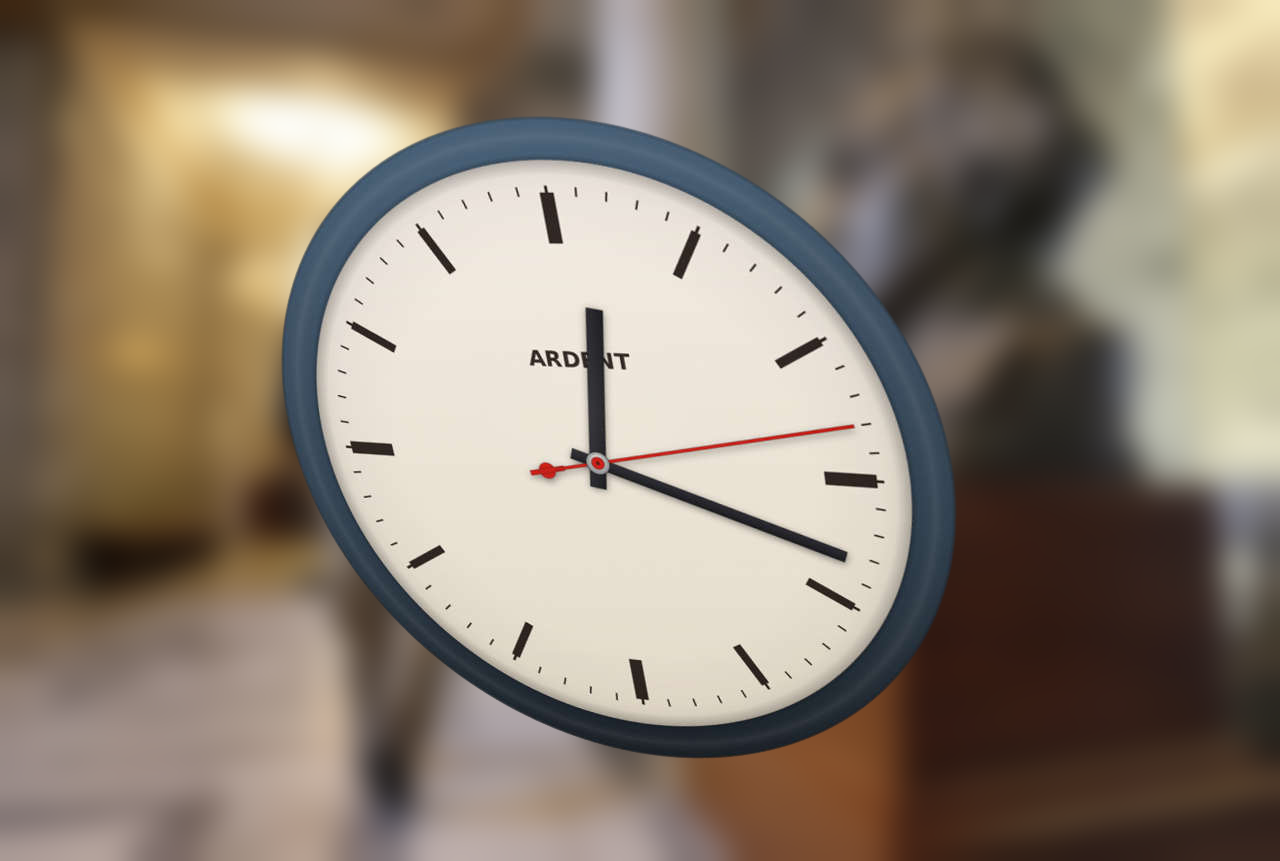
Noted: **12:18:13**
